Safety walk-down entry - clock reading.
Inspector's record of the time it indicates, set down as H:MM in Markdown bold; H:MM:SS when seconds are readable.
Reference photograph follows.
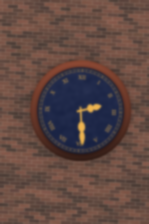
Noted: **2:29**
